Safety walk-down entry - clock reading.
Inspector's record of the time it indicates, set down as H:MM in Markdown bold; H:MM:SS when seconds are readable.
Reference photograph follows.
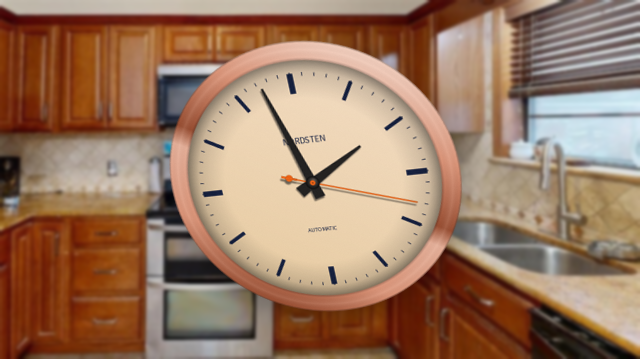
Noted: **1:57:18**
